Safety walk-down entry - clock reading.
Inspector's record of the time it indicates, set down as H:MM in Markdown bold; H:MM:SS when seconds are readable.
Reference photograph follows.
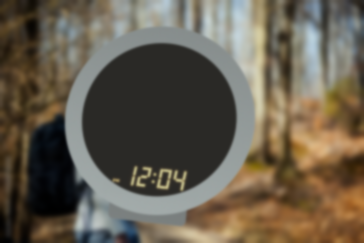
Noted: **12:04**
